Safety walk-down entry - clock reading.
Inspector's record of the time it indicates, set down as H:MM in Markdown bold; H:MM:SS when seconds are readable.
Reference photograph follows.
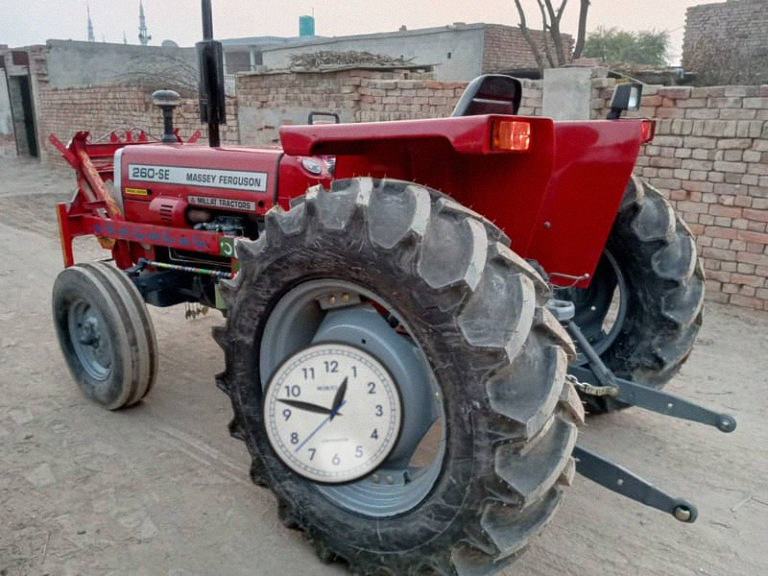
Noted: **12:47:38**
